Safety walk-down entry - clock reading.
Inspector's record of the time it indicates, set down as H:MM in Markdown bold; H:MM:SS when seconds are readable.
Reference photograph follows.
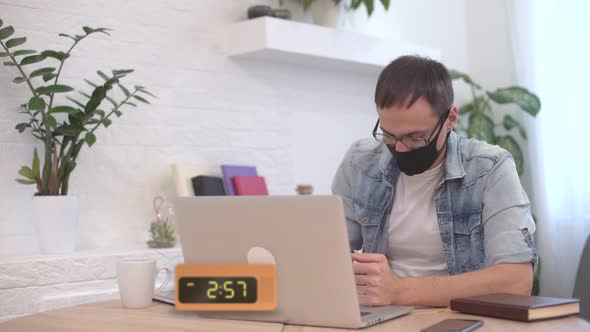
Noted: **2:57**
